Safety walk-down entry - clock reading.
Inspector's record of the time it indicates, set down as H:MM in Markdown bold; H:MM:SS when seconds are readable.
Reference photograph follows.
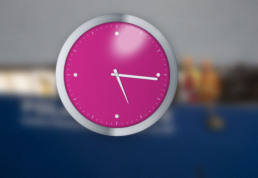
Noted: **5:16**
